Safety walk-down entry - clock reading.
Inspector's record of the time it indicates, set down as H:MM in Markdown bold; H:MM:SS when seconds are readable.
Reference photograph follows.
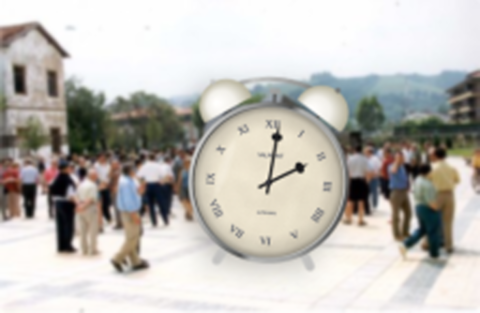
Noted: **2:01**
